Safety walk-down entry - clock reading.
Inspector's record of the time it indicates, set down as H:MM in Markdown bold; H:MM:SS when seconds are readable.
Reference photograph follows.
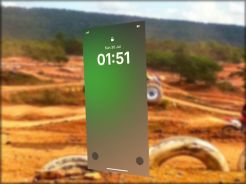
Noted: **1:51**
